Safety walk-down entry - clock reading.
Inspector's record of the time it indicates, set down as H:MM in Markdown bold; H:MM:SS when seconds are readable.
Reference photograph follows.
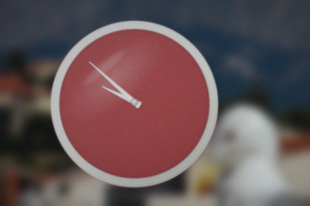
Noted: **9:52**
